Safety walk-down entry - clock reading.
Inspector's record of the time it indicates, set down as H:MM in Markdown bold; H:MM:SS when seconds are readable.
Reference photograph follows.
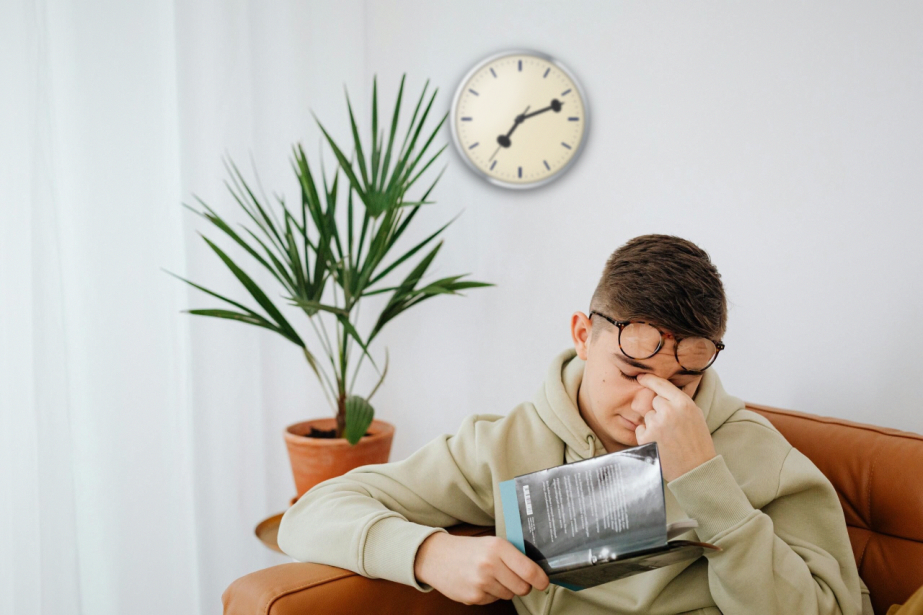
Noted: **7:11:36**
